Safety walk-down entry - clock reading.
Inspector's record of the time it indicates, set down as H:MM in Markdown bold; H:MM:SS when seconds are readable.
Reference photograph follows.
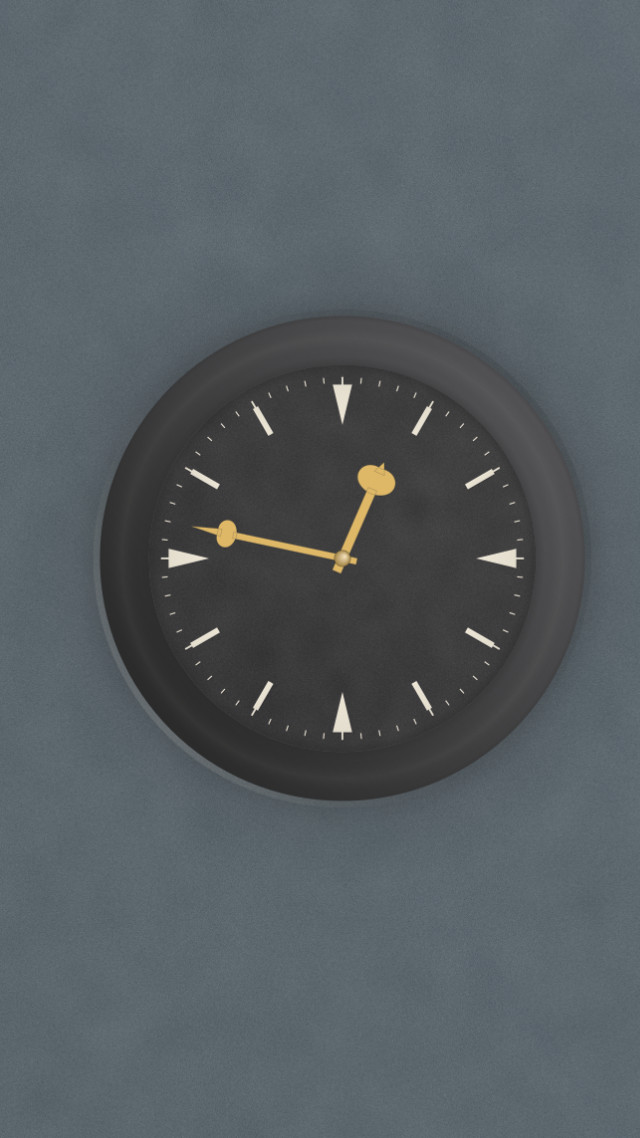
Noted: **12:47**
